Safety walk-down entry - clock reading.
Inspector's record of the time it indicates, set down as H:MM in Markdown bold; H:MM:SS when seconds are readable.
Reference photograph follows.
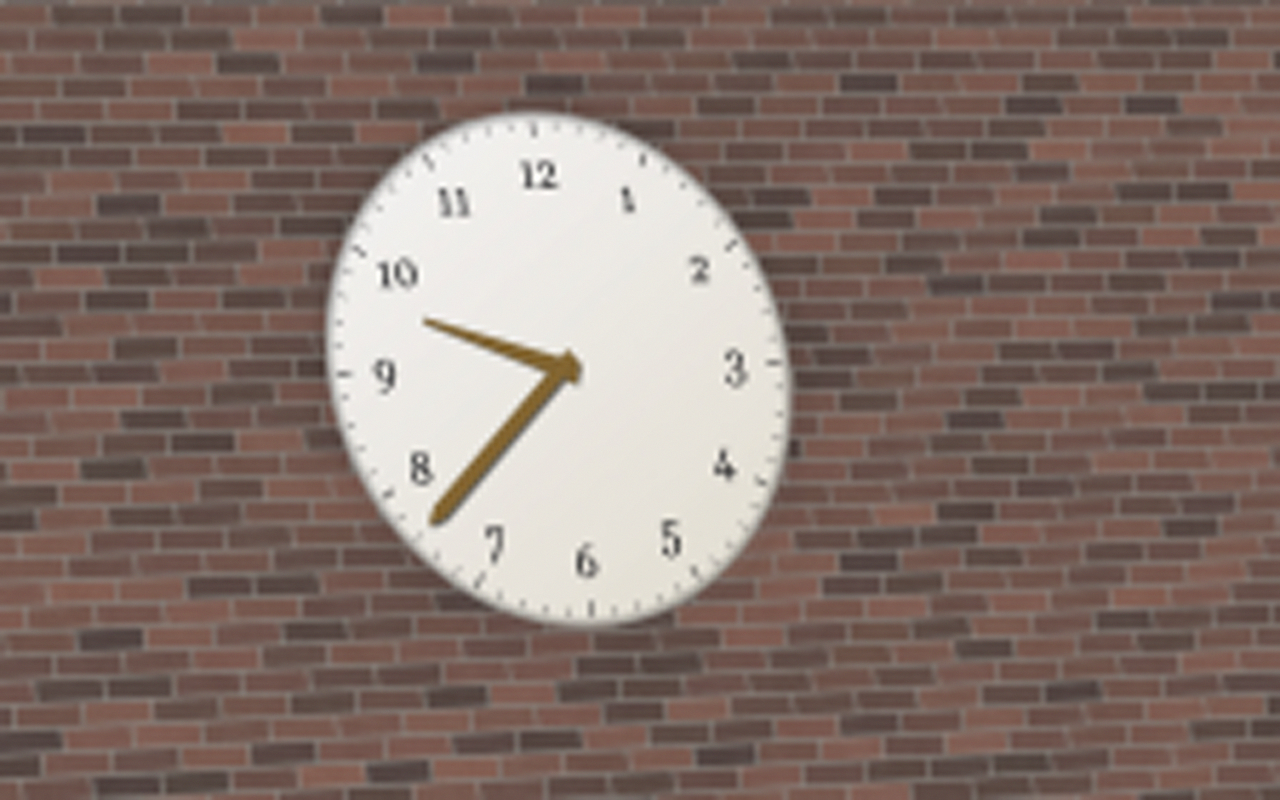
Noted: **9:38**
